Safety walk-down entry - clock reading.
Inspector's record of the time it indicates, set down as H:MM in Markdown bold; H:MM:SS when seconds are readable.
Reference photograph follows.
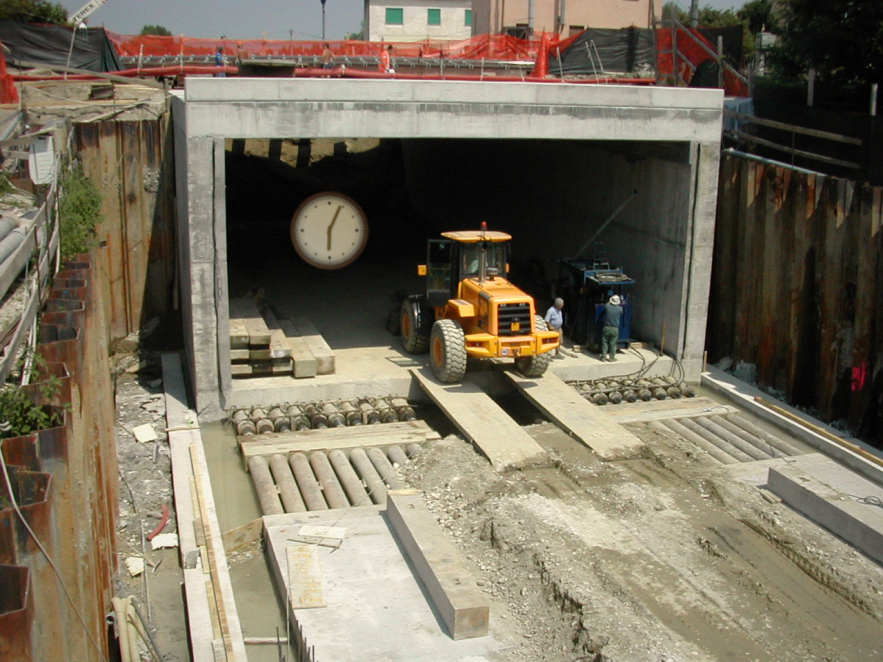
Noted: **6:04**
